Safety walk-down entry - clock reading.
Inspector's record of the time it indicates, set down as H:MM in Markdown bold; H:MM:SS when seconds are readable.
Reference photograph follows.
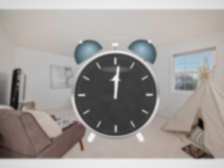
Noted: **12:01**
